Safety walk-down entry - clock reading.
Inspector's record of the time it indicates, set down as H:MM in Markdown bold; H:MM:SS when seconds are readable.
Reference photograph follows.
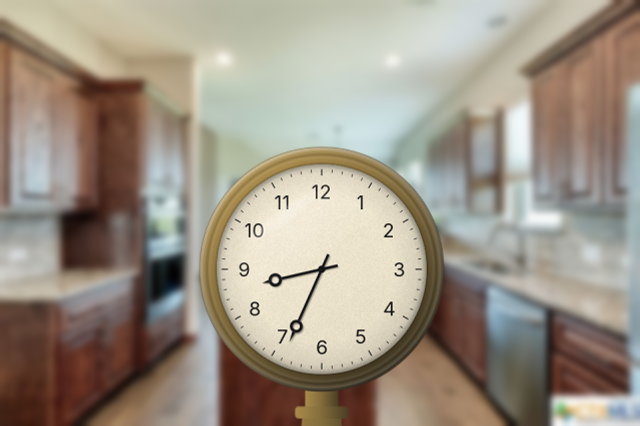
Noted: **8:34**
